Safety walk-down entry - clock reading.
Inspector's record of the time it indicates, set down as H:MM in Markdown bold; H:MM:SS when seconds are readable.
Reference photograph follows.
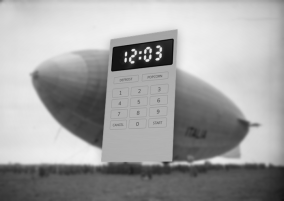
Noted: **12:03**
